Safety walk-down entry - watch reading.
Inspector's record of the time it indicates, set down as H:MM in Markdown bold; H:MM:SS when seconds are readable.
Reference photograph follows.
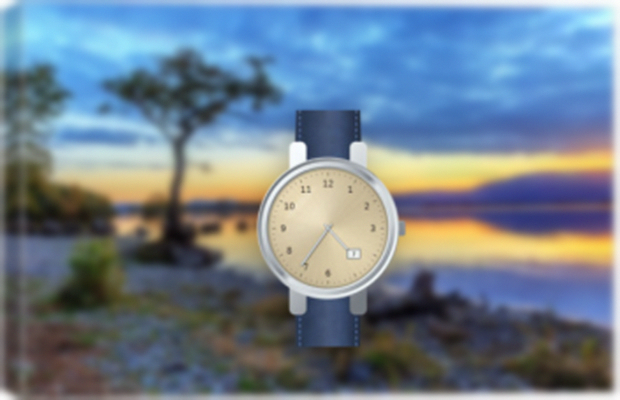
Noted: **4:36**
